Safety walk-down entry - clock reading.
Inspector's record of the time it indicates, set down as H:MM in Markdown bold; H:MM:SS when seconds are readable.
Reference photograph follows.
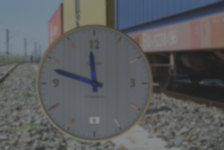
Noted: **11:48**
